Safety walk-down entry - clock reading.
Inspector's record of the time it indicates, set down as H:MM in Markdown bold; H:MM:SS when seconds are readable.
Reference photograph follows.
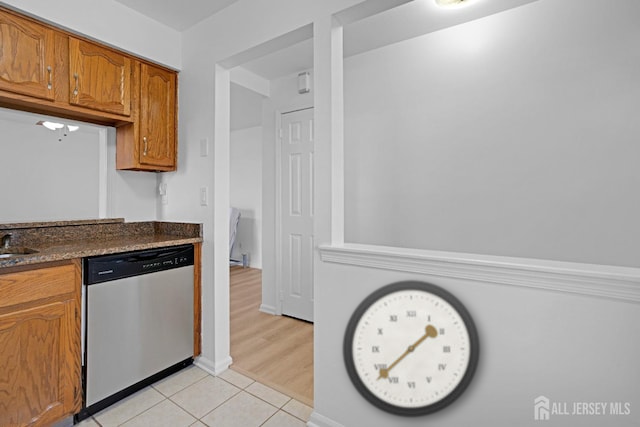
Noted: **1:38**
